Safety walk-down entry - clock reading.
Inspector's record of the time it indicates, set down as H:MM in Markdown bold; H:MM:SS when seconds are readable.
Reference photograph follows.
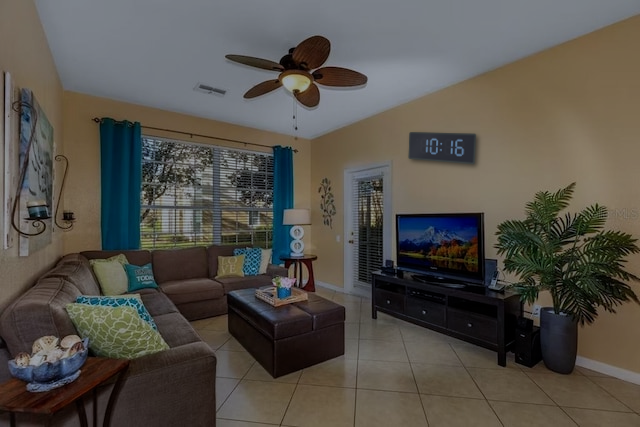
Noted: **10:16**
